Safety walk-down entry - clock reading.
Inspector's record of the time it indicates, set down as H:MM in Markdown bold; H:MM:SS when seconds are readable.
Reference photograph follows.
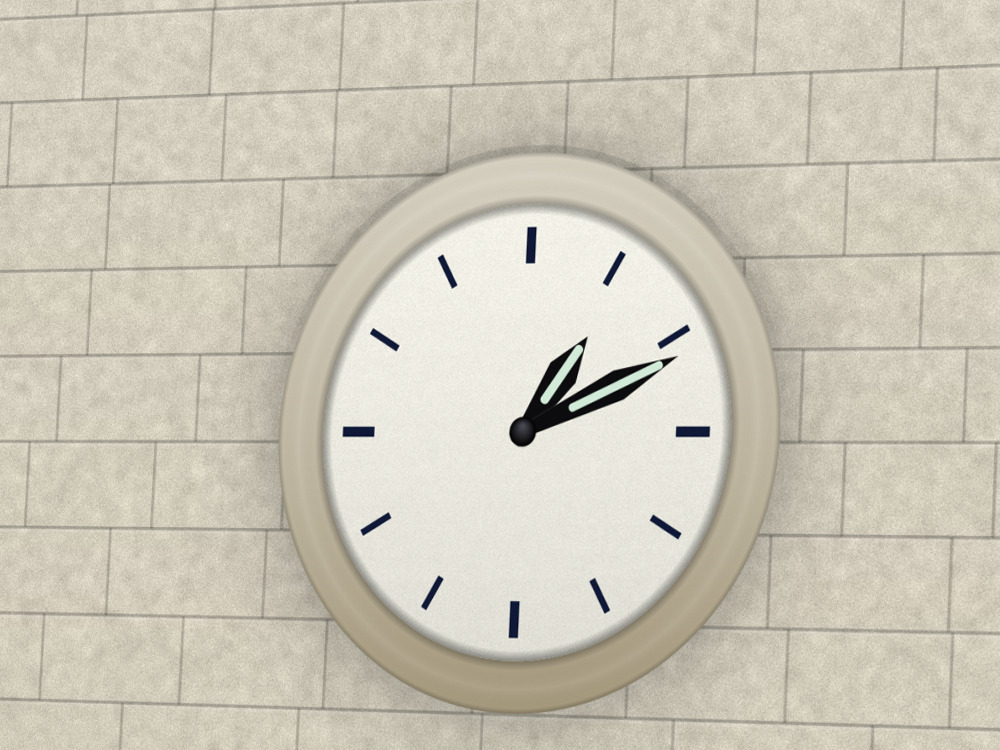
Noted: **1:11**
